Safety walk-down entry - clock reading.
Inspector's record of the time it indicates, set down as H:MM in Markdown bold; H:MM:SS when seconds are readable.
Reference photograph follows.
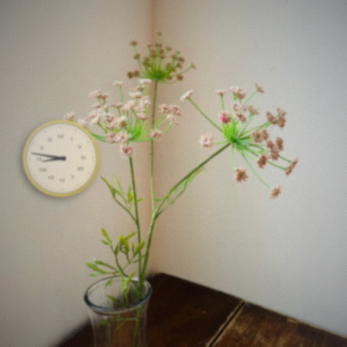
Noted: **8:47**
